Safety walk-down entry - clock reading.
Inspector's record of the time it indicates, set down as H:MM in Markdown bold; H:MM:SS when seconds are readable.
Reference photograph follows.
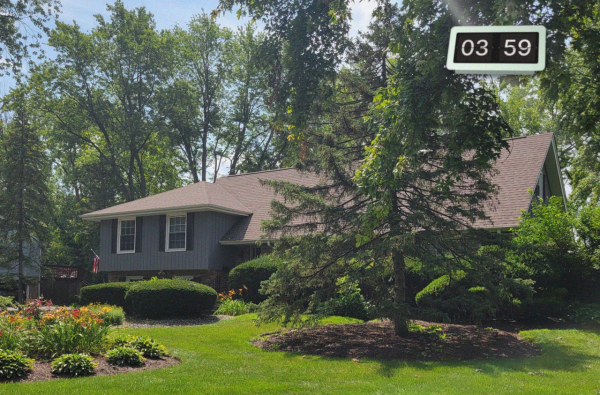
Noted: **3:59**
